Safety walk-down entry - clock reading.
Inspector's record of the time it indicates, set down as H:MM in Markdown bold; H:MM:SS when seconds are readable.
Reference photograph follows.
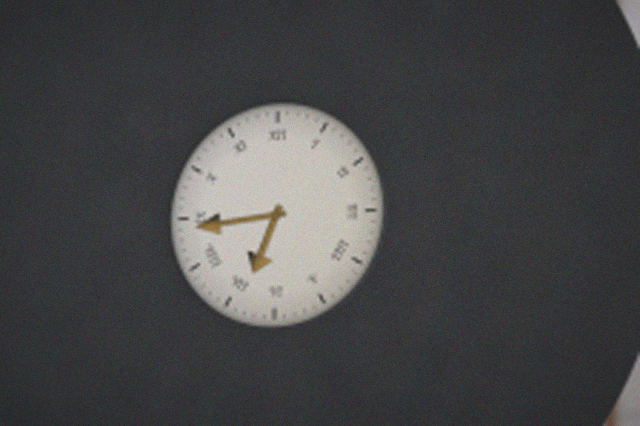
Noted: **6:44**
